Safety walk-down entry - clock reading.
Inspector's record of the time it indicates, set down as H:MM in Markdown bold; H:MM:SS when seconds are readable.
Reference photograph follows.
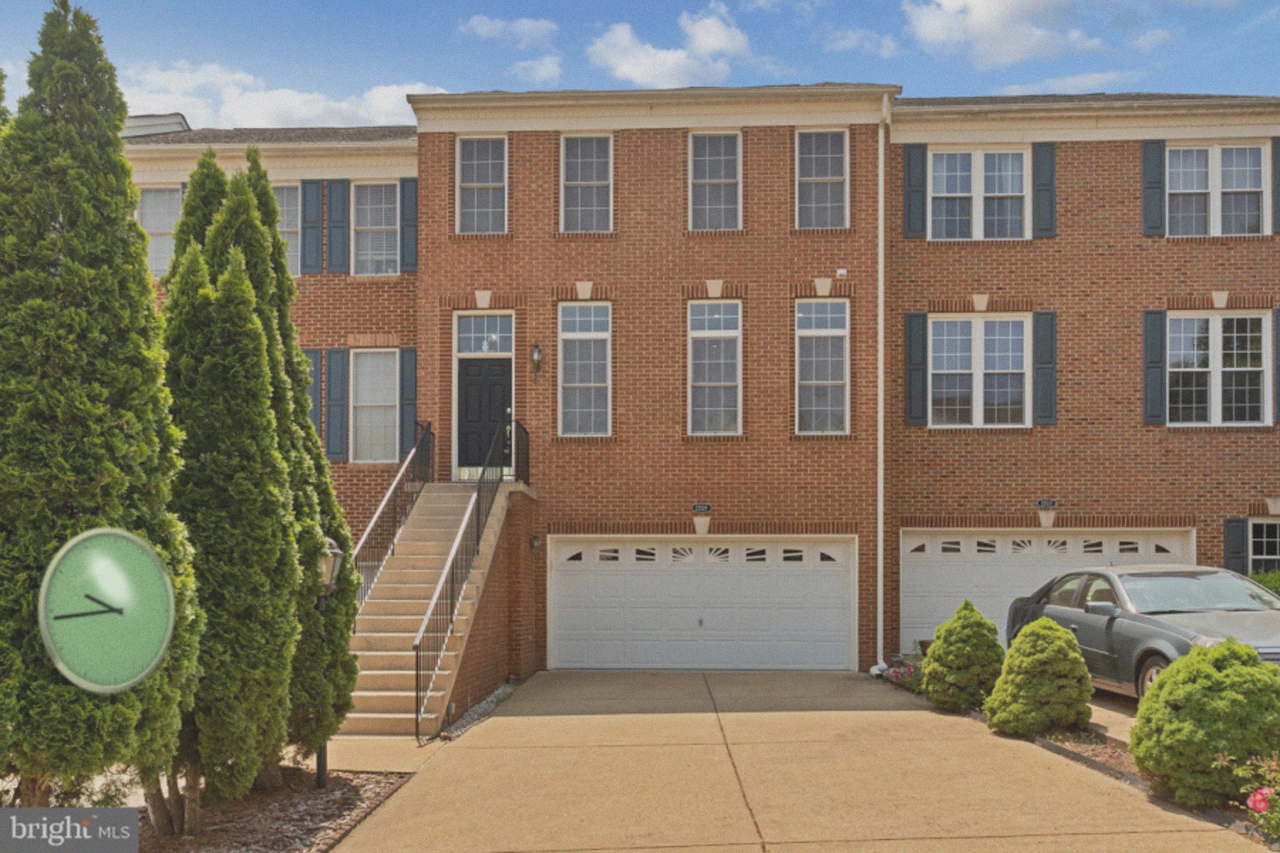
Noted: **9:44**
